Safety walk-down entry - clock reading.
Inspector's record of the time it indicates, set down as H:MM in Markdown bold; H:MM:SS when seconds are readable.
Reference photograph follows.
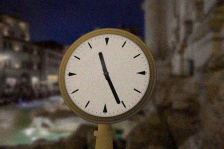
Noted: **11:26**
